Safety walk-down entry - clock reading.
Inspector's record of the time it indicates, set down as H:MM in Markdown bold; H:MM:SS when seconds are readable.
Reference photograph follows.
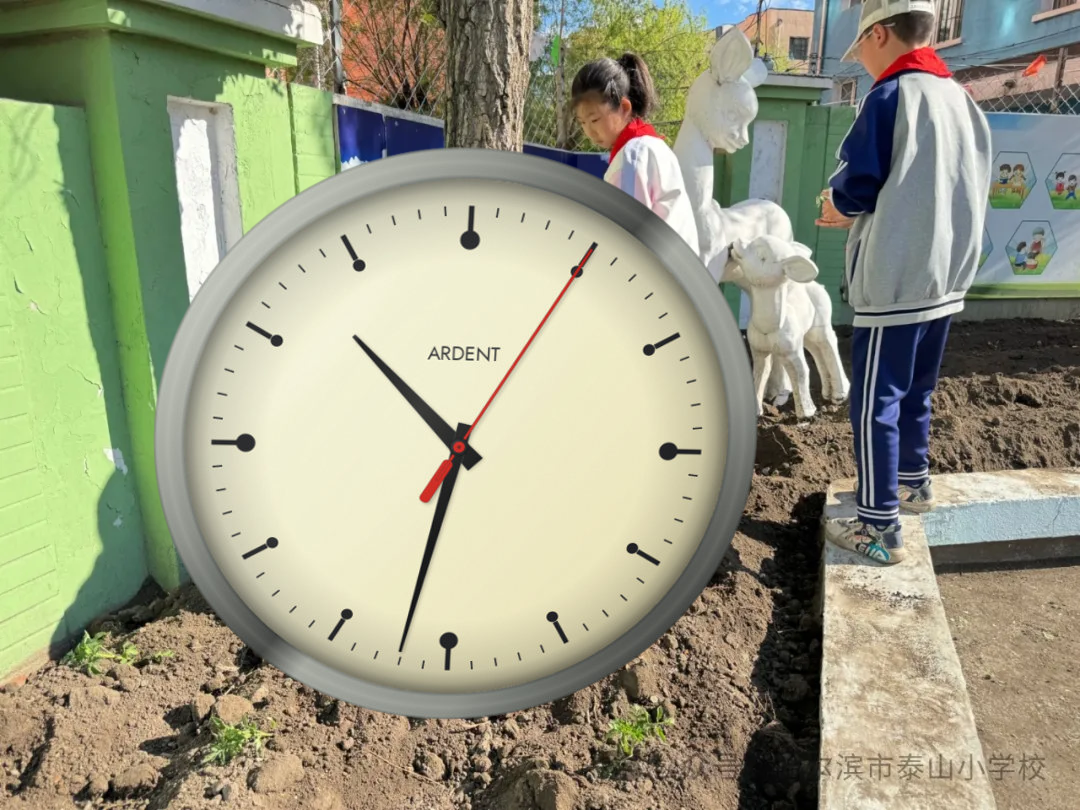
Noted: **10:32:05**
